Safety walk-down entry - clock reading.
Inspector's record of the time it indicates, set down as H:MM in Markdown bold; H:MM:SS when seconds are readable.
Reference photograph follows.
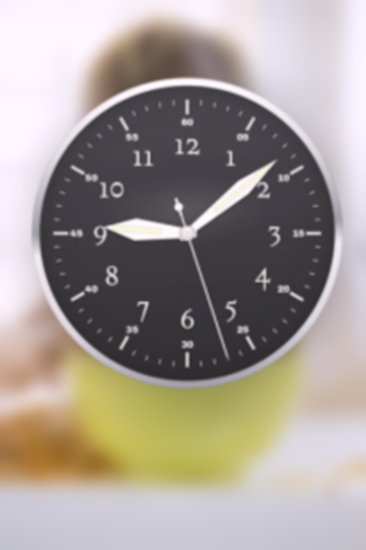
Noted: **9:08:27**
